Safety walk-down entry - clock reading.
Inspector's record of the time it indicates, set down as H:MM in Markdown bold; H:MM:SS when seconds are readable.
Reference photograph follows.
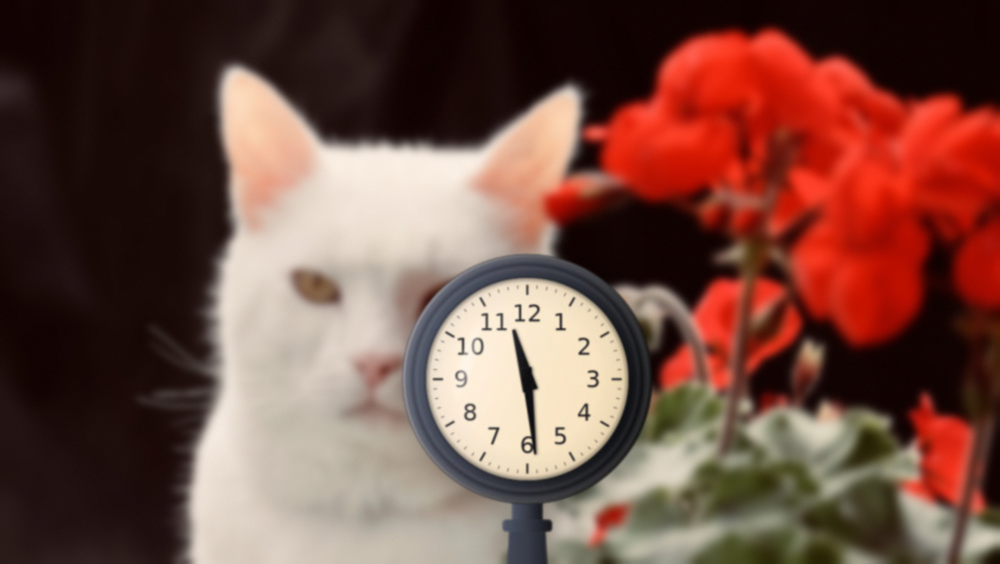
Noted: **11:29**
